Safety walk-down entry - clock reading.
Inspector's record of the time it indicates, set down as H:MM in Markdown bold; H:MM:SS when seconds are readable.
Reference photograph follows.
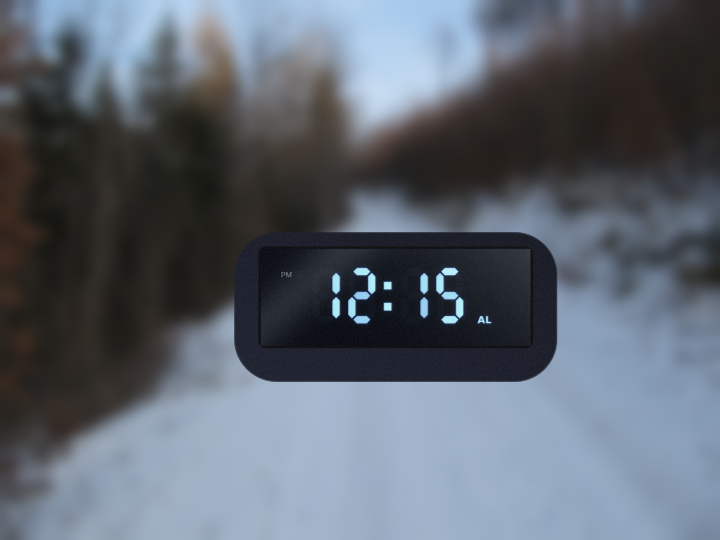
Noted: **12:15**
